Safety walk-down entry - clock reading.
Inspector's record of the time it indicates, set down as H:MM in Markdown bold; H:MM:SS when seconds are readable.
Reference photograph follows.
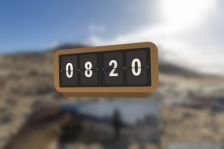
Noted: **8:20**
